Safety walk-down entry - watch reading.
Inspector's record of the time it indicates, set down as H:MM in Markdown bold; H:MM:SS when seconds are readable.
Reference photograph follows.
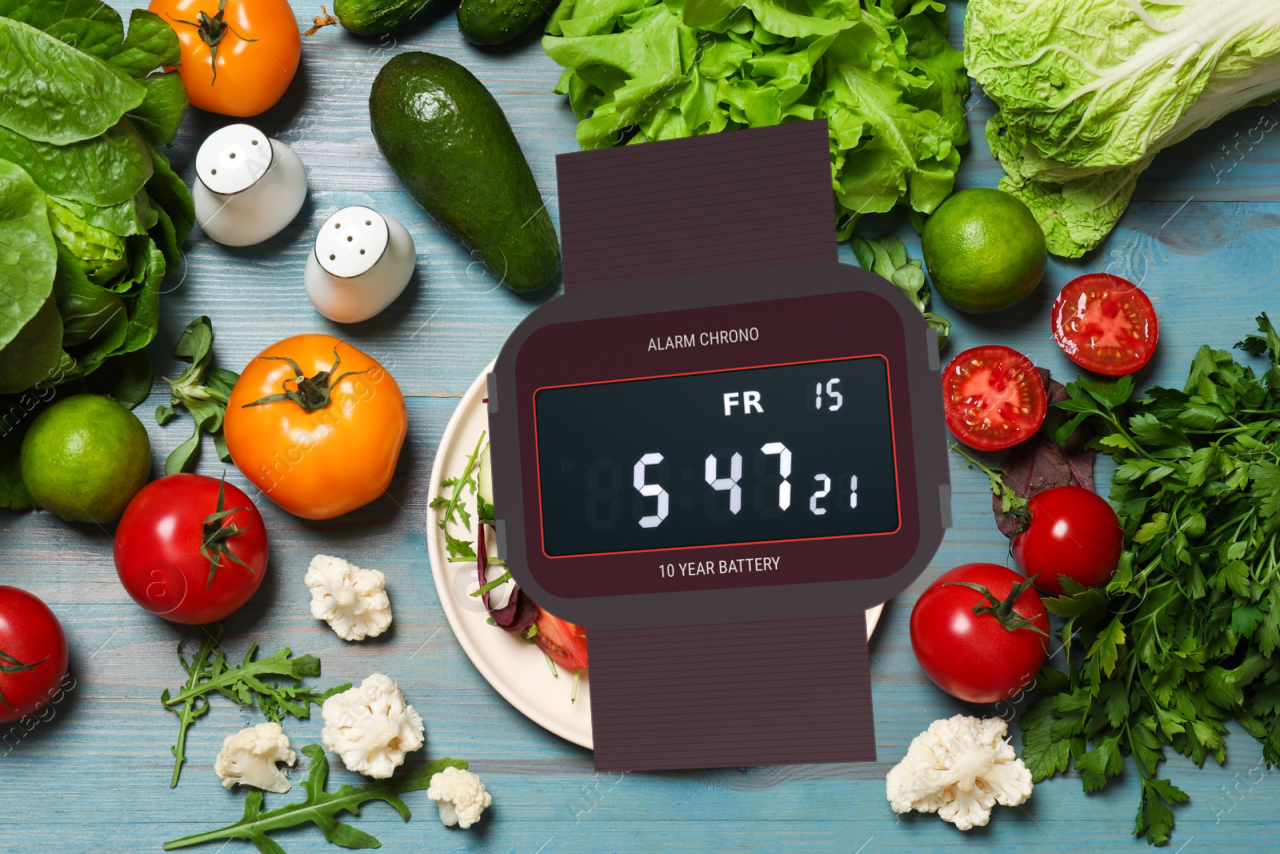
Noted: **5:47:21**
